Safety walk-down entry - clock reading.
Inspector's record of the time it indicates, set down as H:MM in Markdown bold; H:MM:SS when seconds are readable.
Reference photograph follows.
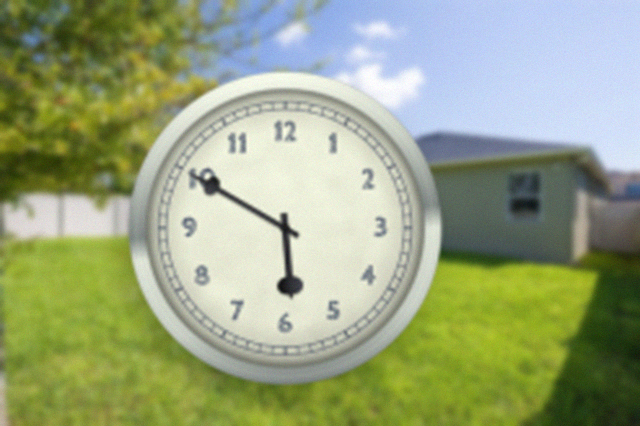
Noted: **5:50**
